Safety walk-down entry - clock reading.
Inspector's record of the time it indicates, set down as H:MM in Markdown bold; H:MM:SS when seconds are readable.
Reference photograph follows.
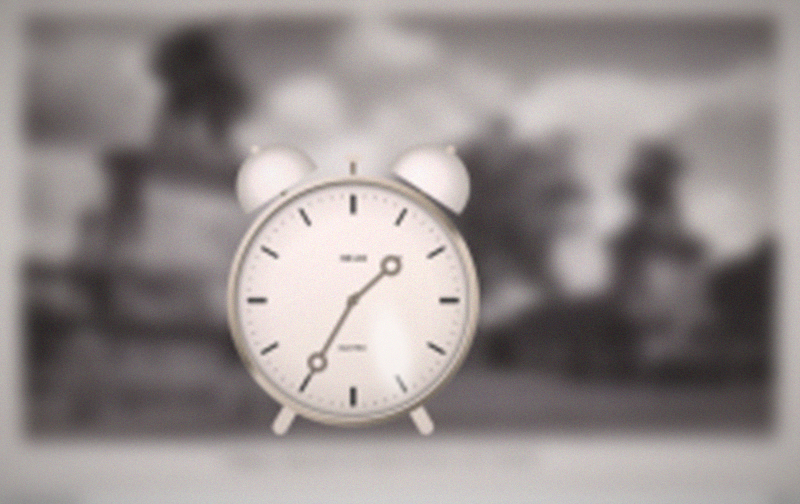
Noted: **1:35**
